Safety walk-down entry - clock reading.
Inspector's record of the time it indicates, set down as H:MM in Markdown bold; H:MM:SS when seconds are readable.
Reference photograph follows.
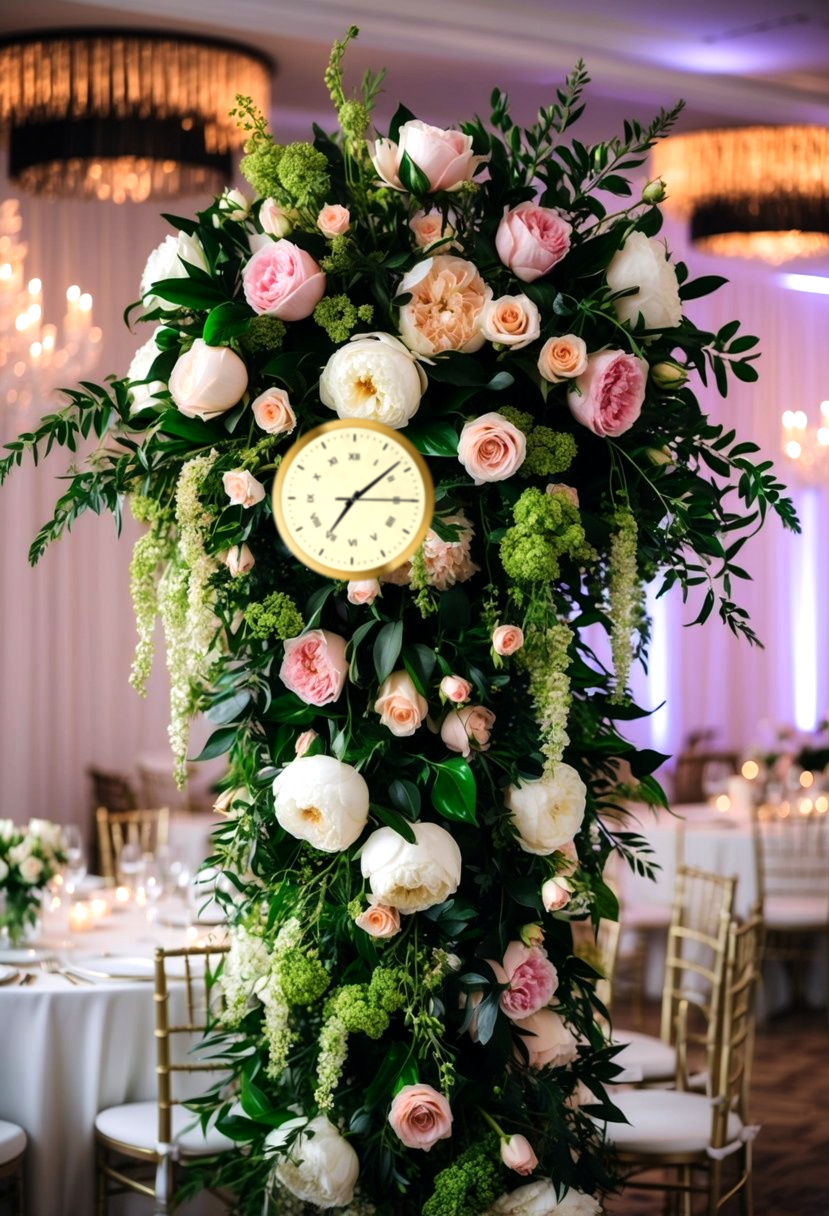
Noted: **7:08:15**
